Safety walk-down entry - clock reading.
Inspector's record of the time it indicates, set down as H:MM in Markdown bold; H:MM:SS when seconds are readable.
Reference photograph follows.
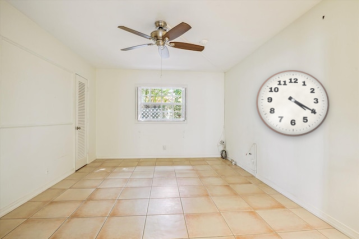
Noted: **4:20**
